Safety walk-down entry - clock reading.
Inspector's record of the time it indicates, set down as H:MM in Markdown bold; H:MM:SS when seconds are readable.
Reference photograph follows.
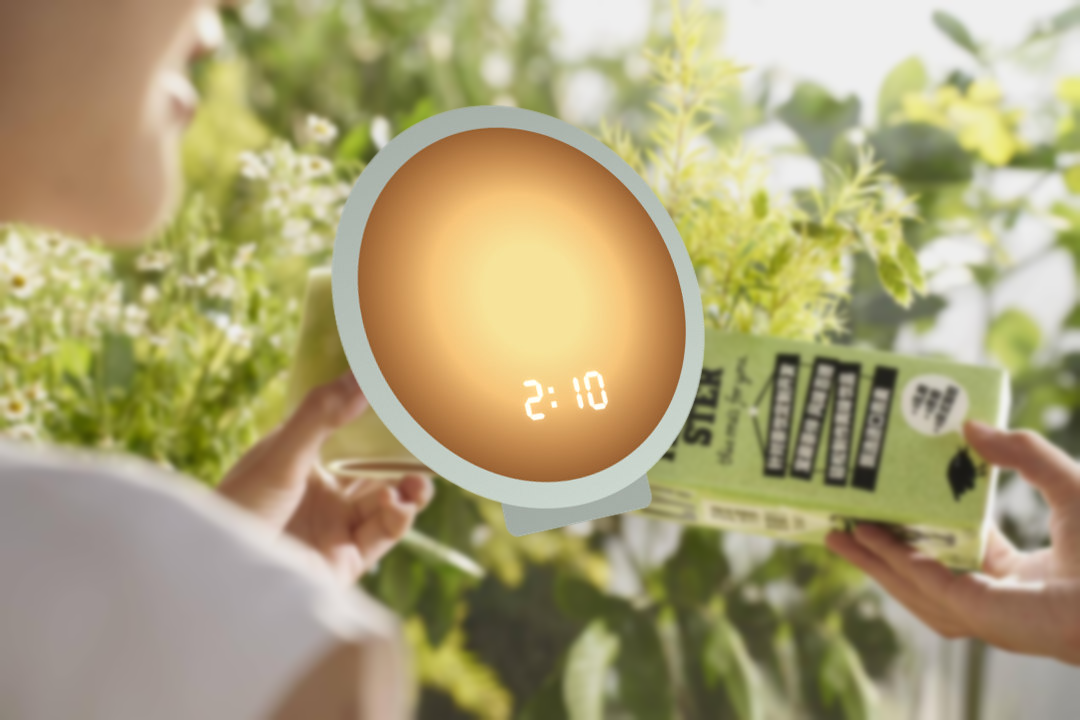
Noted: **2:10**
